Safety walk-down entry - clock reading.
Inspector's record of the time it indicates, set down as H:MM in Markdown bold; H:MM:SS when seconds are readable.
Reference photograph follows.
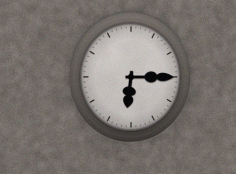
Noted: **6:15**
